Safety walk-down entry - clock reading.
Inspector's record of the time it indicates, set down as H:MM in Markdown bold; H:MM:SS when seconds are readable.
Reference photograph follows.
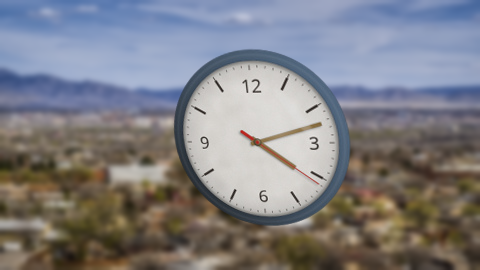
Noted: **4:12:21**
